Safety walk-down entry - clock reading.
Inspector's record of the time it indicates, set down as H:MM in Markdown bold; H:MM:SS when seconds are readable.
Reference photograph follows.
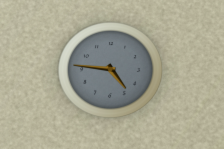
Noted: **4:46**
